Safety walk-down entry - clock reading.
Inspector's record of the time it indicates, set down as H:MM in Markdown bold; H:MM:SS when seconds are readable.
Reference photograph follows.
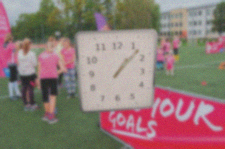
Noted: **1:07**
